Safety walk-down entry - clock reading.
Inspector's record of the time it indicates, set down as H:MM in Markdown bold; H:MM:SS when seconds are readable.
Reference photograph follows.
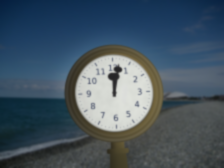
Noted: **12:02**
